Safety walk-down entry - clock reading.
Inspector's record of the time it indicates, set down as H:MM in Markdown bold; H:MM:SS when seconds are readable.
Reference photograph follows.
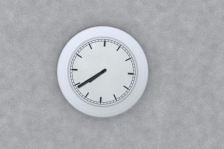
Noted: **7:39**
